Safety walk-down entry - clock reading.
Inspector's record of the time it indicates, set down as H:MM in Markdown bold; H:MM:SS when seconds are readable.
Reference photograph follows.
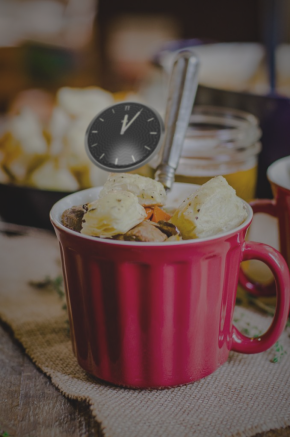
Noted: **12:05**
